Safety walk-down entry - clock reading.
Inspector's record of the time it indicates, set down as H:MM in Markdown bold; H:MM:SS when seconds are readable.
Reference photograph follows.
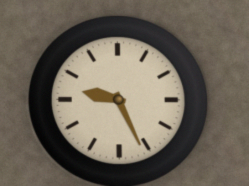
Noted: **9:26**
